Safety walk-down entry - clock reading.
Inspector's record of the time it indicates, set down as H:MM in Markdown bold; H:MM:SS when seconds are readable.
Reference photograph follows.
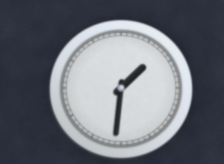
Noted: **1:31**
